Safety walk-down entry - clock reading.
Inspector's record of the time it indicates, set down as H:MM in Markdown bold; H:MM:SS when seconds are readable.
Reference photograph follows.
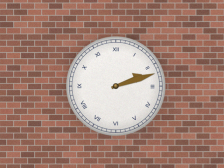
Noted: **2:12**
